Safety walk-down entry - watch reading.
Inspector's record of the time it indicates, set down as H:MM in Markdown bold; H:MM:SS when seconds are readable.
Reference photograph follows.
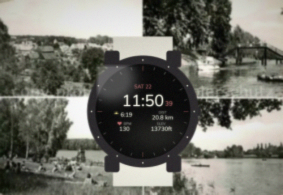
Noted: **11:50**
